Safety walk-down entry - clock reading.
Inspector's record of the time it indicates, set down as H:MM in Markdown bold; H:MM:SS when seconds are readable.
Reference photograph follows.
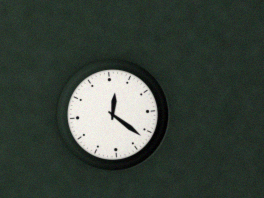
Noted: **12:22**
